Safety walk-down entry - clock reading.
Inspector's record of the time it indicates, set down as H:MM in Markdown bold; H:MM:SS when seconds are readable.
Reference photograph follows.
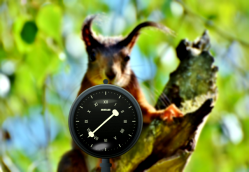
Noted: **1:38**
